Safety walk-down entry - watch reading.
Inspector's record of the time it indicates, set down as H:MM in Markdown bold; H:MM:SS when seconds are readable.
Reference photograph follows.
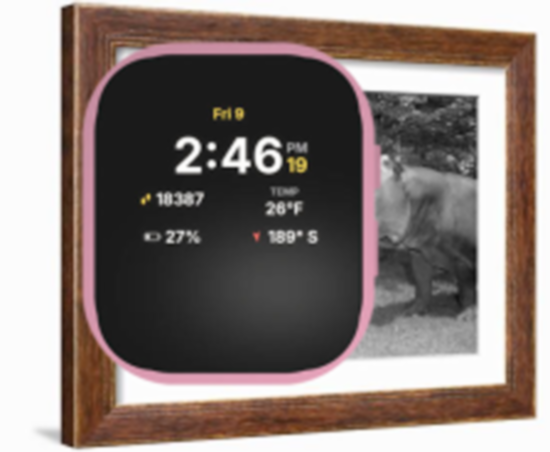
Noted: **2:46**
